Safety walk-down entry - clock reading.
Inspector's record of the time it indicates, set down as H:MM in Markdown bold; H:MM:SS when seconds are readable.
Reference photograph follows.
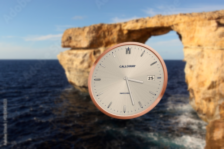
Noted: **3:27**
